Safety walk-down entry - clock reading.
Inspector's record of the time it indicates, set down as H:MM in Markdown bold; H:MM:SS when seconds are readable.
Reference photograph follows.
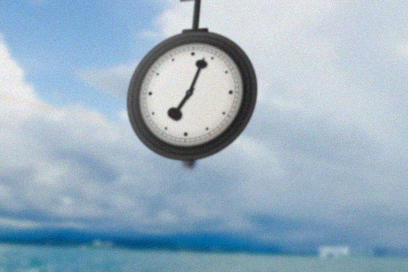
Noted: **7:03**
